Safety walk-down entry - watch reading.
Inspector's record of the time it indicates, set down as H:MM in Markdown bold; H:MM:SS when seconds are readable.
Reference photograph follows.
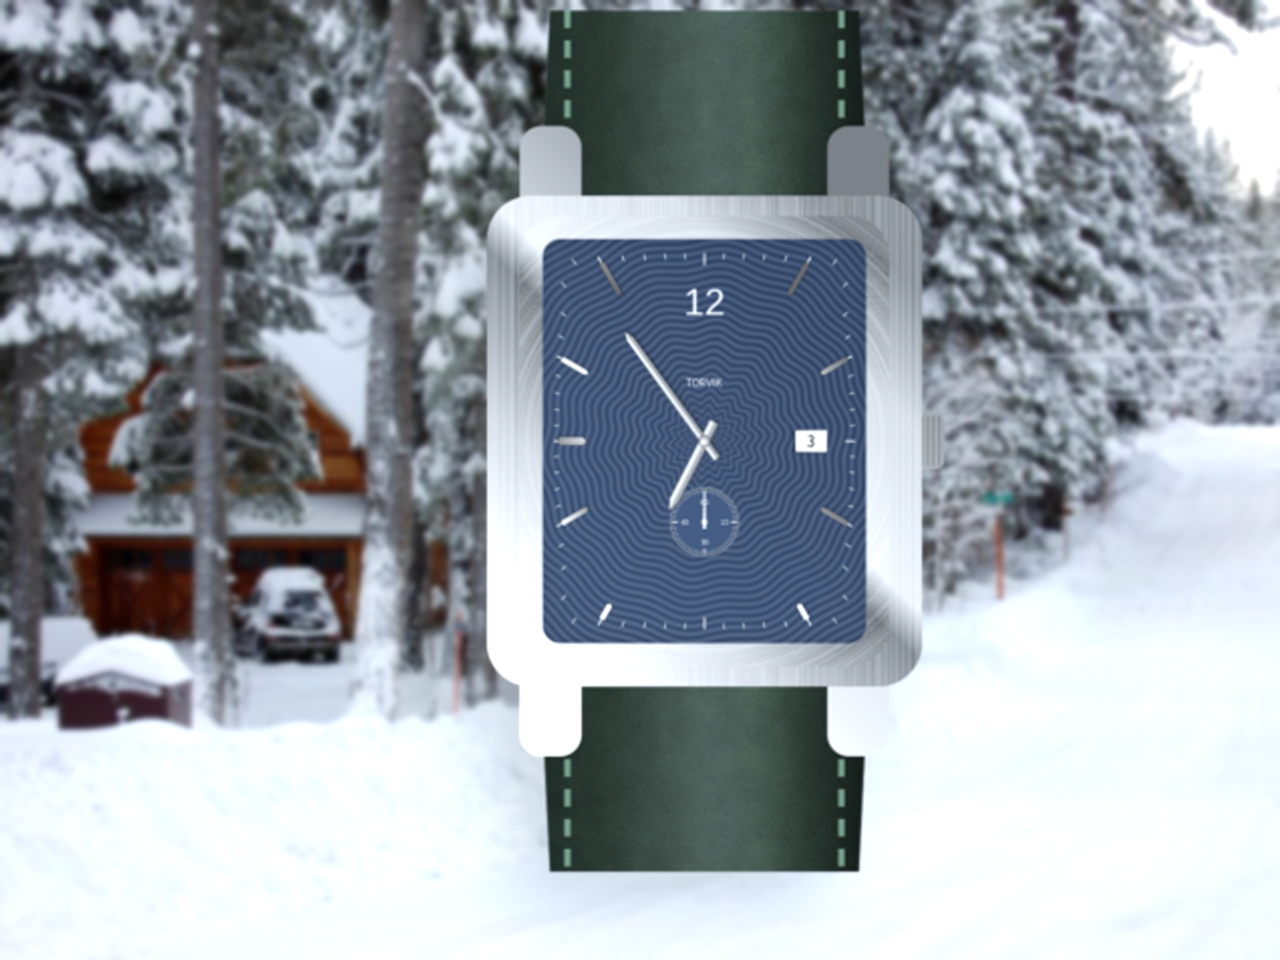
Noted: **6:54**
